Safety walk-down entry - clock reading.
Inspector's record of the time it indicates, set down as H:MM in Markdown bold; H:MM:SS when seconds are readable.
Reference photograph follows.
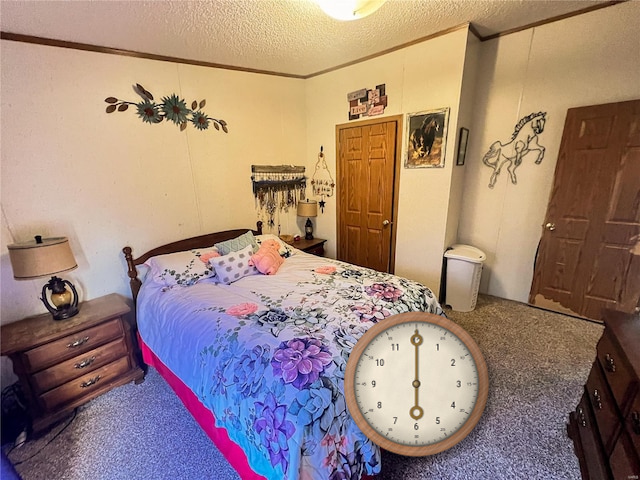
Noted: **6:00**
